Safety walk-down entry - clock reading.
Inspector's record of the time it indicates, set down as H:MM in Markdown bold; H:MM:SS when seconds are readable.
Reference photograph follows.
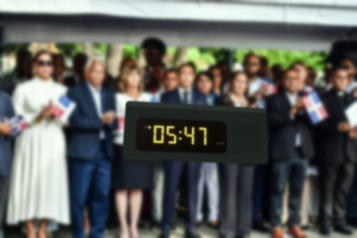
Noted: **5:47**
